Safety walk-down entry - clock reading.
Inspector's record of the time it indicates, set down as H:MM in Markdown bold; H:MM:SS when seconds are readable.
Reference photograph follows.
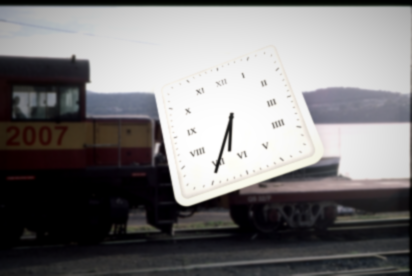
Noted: **6:35**
